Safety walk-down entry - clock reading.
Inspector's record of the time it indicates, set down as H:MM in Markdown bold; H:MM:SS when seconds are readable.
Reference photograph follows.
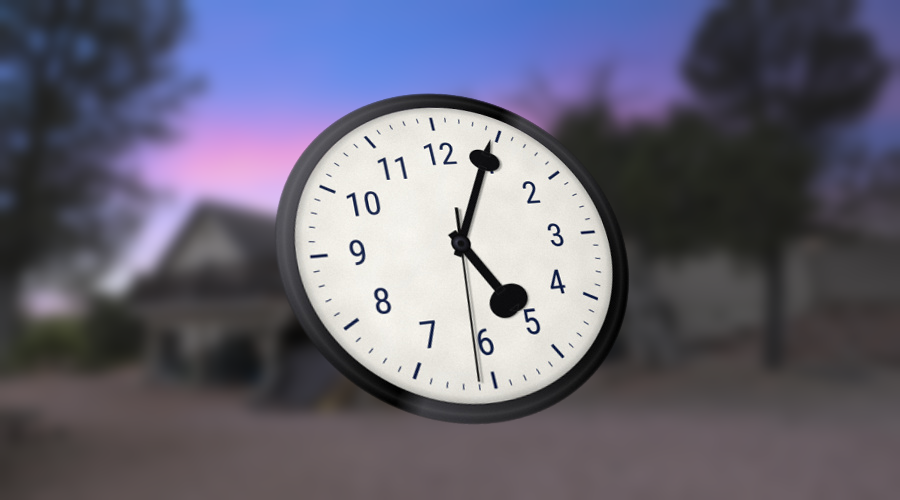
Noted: **5:04:31**
